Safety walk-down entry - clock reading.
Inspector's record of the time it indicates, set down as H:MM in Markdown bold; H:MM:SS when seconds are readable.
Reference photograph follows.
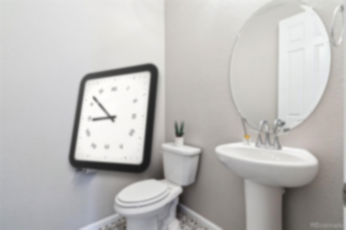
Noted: **8:52**
